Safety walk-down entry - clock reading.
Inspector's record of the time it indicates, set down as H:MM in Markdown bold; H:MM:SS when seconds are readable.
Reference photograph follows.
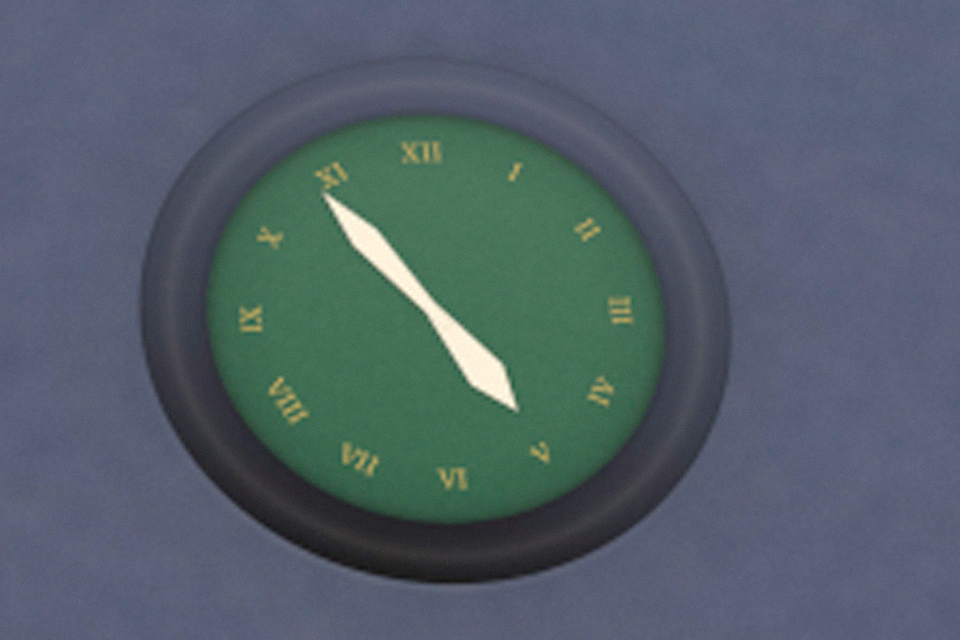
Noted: **4:54**
